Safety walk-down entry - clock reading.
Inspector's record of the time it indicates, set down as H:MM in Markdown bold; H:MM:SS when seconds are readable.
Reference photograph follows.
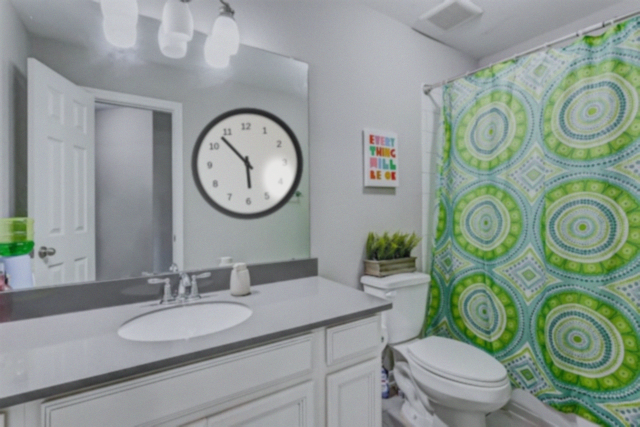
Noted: **5:53**
